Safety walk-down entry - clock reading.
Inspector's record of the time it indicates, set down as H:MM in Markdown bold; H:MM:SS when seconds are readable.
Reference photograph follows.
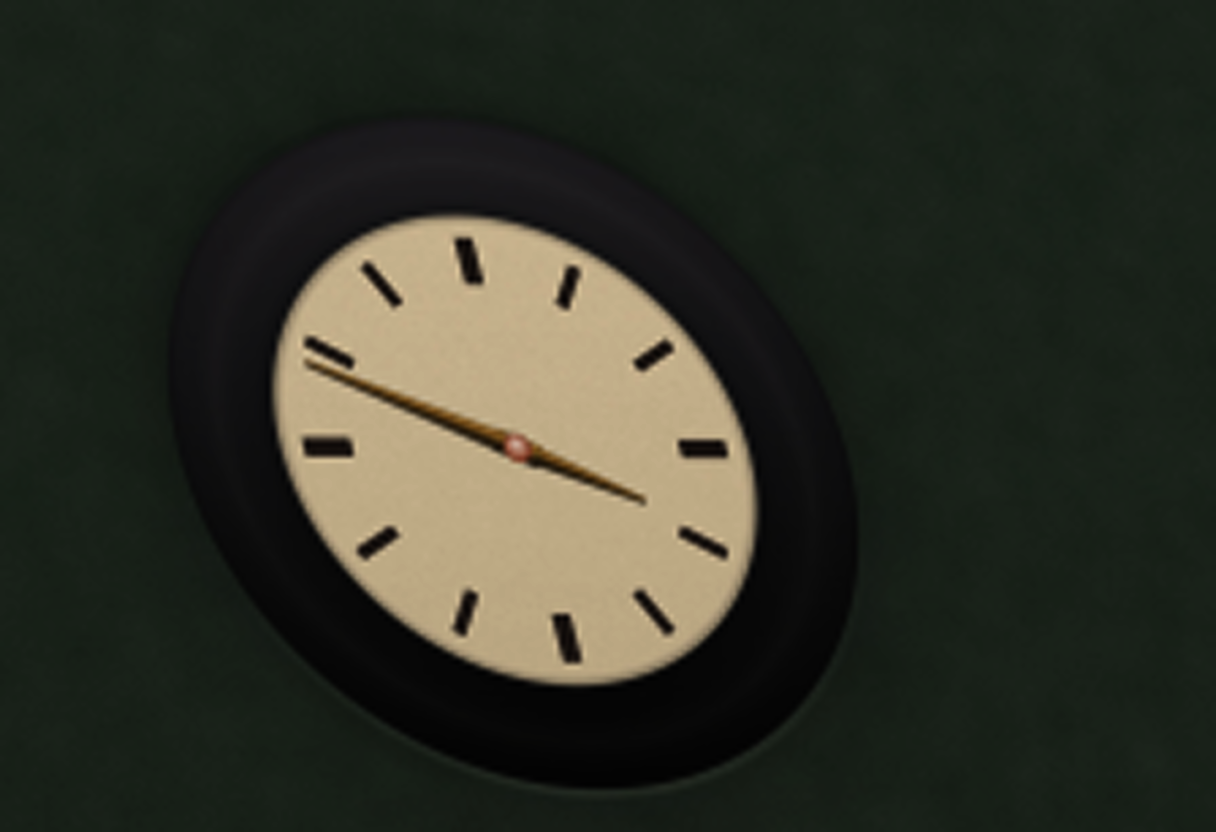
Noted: **3:49**
